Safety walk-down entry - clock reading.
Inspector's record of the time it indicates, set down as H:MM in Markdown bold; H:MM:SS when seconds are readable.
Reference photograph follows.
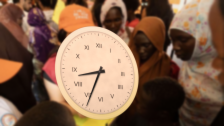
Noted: **8:34**
